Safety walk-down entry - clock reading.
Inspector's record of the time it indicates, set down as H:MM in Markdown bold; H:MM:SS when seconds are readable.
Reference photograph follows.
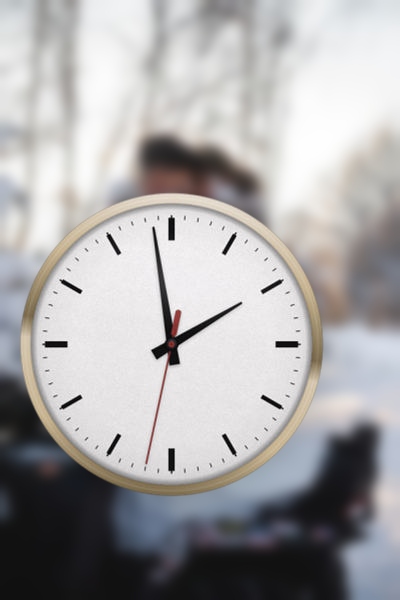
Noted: **1:58:32**
